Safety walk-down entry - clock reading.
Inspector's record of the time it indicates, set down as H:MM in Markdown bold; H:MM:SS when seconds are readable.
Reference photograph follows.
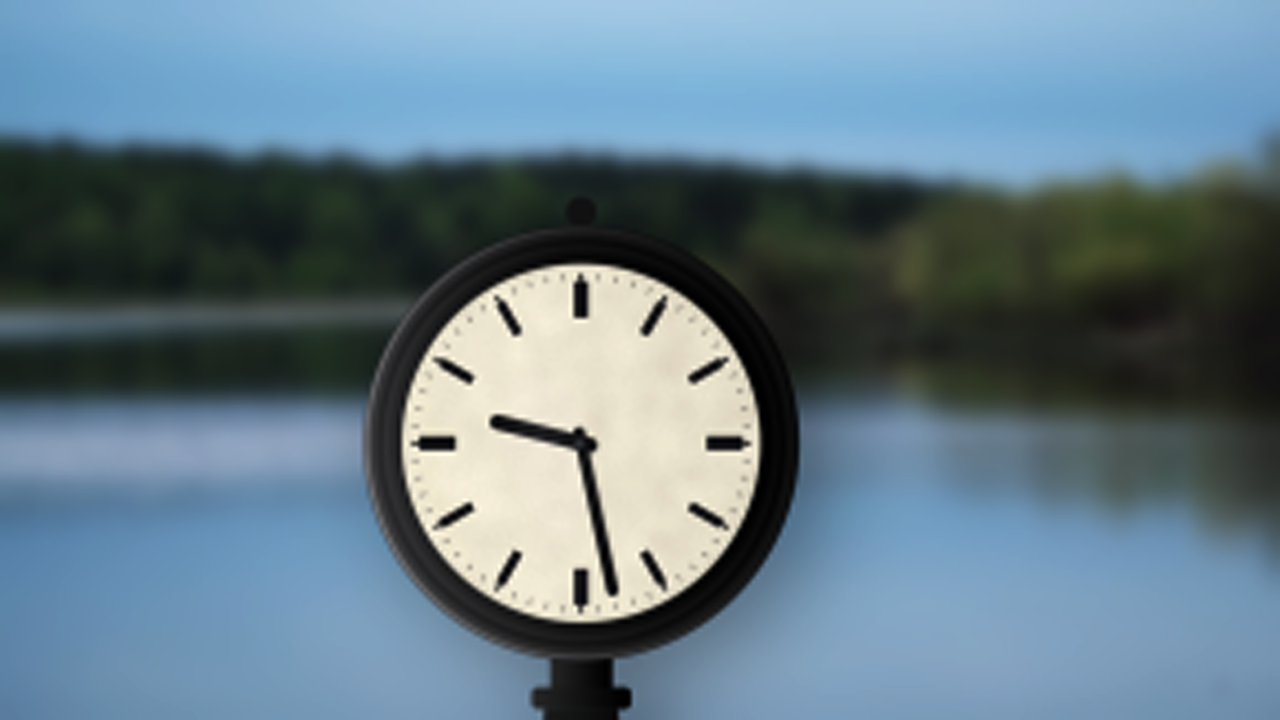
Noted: **9:28**
